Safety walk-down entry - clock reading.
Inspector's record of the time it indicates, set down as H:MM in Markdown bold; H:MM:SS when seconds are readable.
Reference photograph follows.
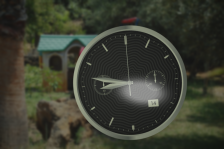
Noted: **8:47**
